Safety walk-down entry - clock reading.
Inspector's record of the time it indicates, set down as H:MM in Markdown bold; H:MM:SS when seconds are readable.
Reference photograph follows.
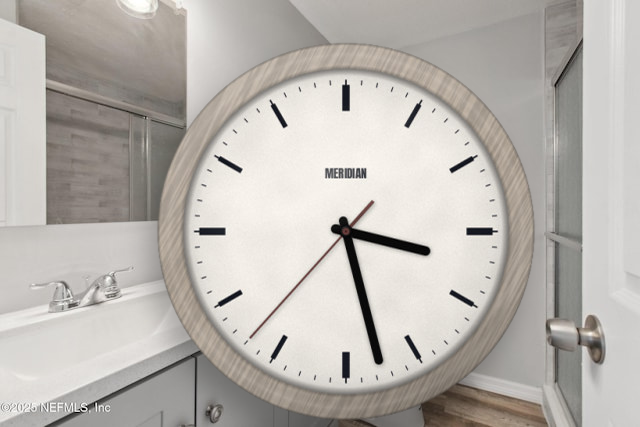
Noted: **3:27:37**
